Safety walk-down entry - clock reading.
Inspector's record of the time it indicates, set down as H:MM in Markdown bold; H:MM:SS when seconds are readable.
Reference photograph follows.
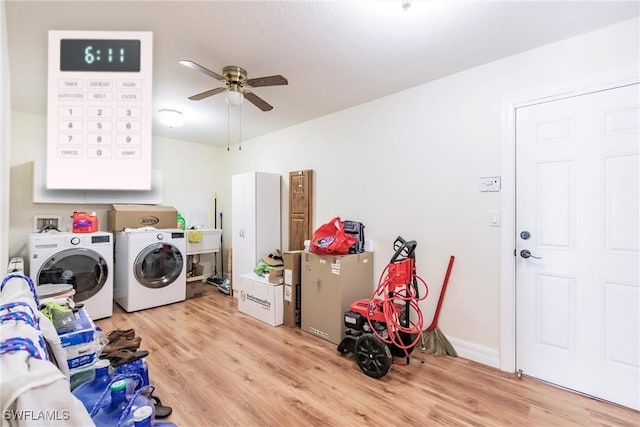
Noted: **6:11**
